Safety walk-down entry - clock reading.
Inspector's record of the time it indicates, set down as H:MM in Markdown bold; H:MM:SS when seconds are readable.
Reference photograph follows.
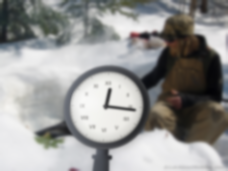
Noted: **12:16**
